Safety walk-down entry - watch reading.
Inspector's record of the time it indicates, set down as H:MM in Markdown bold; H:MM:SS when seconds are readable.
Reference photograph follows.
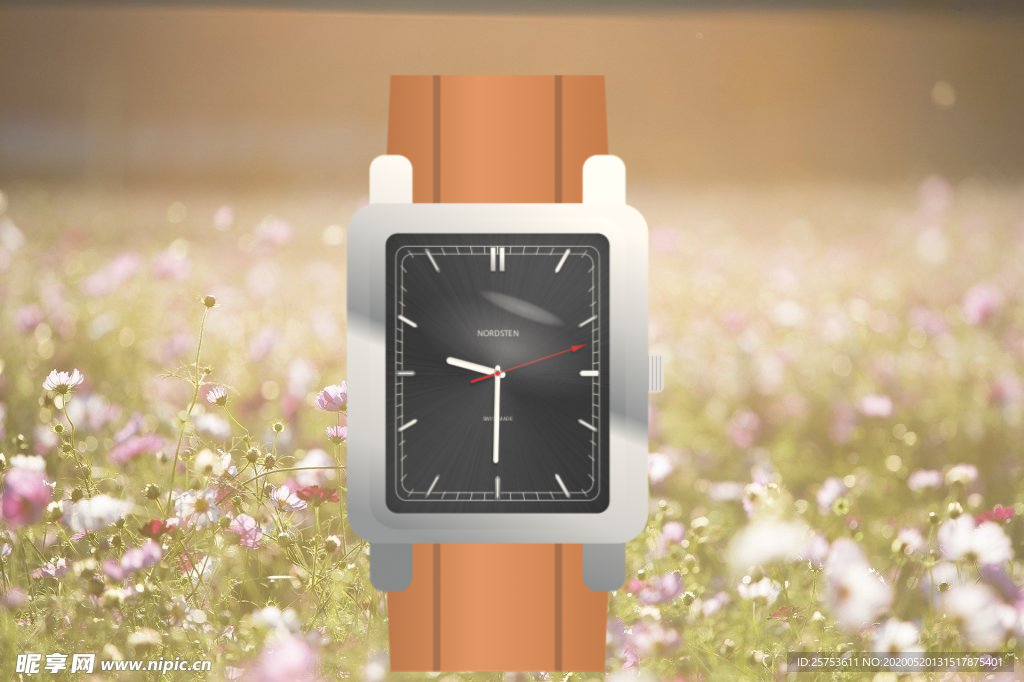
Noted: **9:30:12**
